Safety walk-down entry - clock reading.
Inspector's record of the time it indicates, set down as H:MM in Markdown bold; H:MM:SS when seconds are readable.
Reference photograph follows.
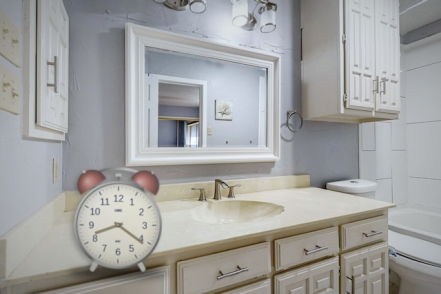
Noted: **8:21**
